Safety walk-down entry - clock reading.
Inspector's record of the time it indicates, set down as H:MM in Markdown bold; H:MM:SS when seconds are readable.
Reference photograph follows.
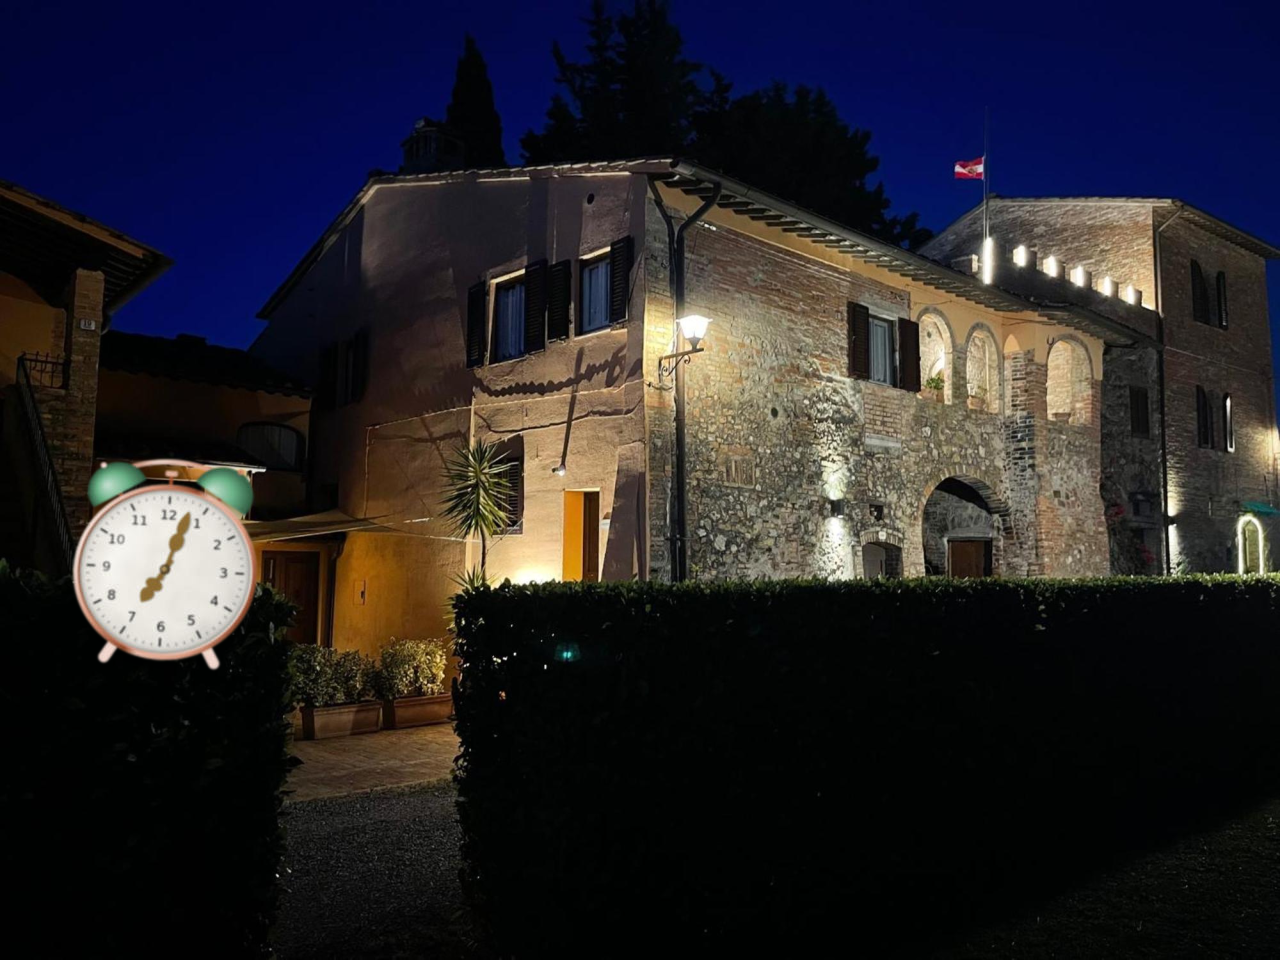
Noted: **7:03**
